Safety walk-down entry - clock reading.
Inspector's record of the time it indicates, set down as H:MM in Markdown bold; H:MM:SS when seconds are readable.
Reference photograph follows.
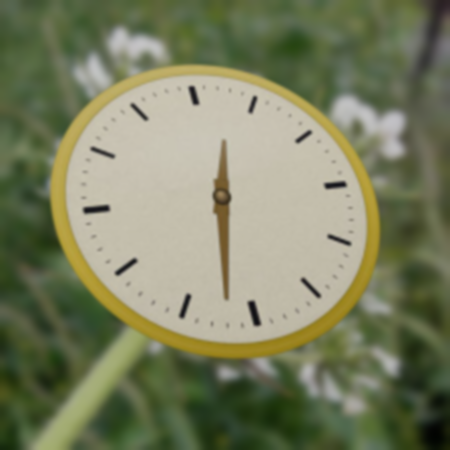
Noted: **12:32**
